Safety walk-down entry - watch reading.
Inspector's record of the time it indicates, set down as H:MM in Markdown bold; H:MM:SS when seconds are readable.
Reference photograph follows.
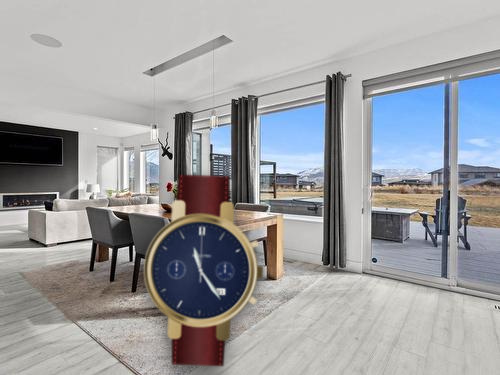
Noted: **11:24**
